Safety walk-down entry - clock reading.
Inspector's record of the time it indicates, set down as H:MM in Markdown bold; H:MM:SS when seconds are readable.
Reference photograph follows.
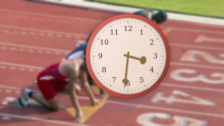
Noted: **3:31**
